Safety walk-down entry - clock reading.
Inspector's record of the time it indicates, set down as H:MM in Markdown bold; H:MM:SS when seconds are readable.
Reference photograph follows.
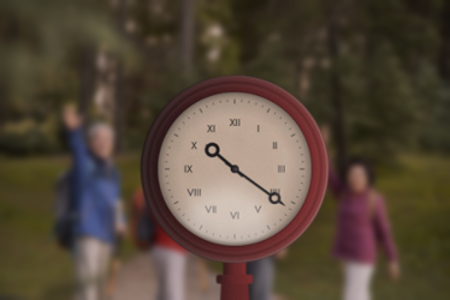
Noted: **10:21**
